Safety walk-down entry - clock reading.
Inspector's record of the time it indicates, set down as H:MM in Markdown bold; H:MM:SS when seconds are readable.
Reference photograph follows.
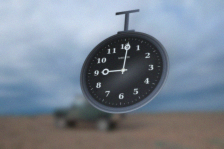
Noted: **9:01**
